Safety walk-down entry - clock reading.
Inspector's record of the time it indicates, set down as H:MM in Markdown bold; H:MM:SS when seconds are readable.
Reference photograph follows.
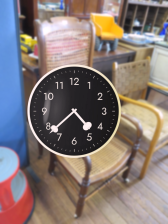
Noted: **4:38**
